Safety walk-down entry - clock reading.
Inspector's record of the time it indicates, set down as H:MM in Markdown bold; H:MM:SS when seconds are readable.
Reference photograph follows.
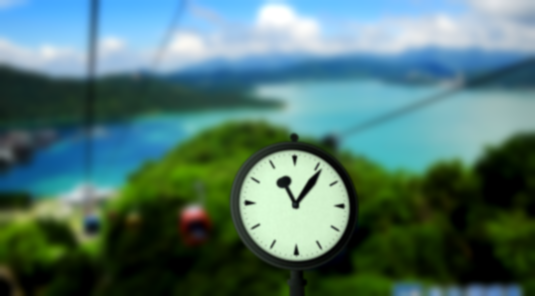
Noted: **11:06**
